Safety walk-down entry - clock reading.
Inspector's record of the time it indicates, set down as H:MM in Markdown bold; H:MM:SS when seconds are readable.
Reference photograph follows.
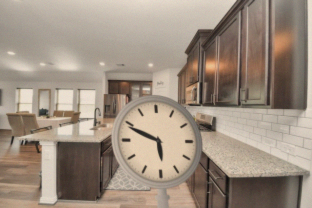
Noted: **5:49**
